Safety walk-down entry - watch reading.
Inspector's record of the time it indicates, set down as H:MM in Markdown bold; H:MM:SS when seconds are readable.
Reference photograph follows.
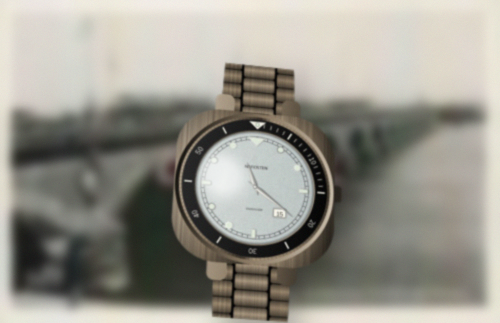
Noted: **11:21**
